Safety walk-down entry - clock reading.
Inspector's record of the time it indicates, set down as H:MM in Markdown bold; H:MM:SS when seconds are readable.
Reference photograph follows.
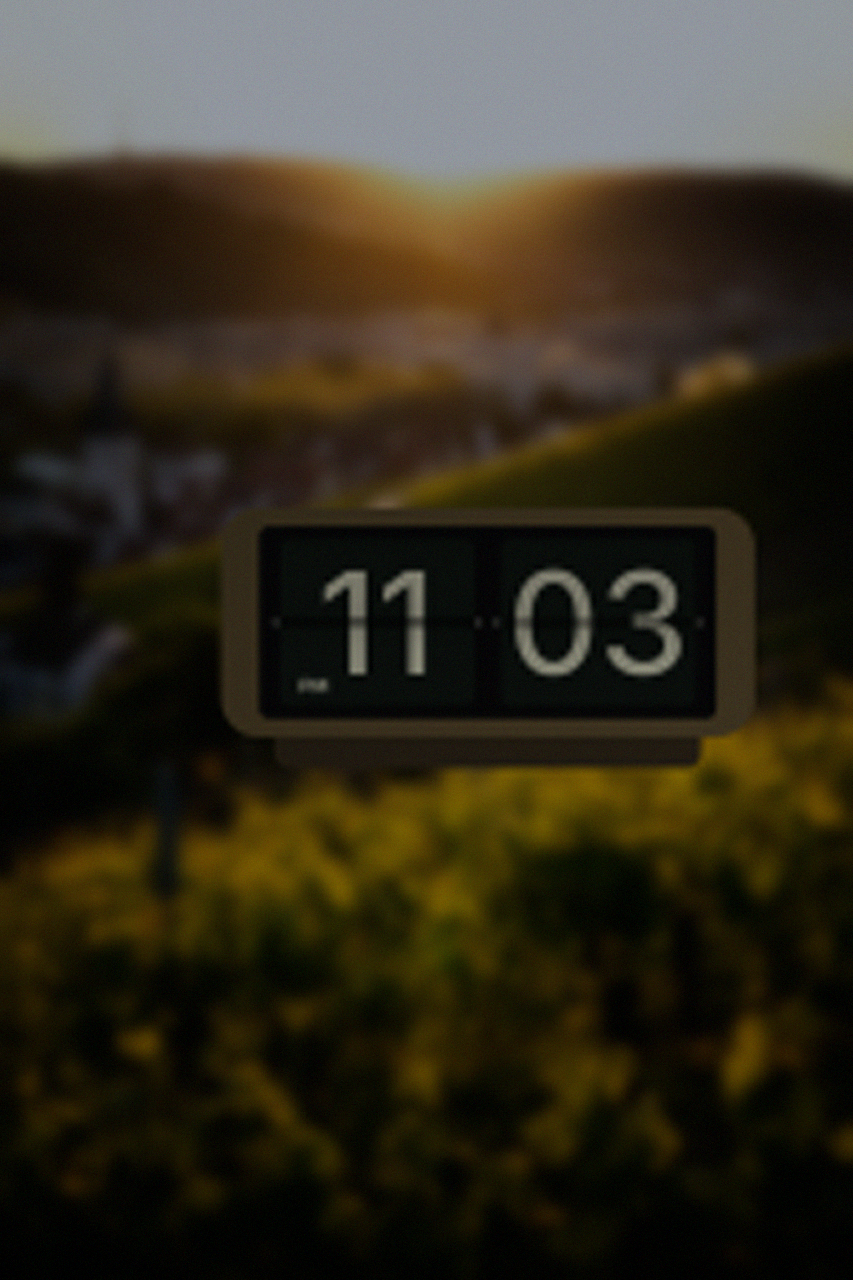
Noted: **11:03**
